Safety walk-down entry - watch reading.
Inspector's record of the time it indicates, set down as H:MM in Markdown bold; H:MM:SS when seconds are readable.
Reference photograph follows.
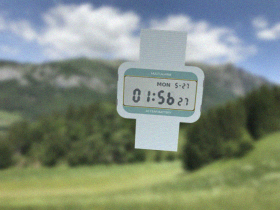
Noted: **1:56:27**
